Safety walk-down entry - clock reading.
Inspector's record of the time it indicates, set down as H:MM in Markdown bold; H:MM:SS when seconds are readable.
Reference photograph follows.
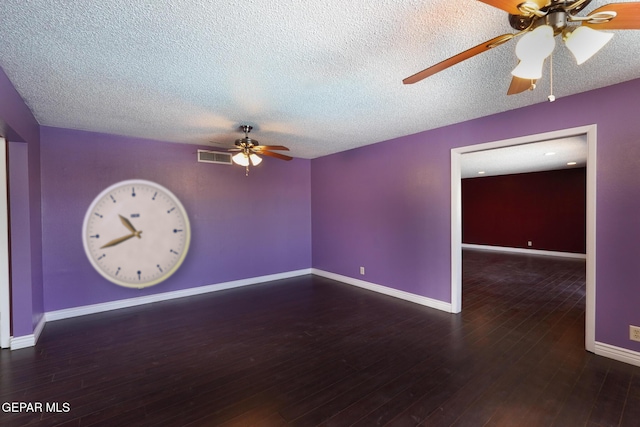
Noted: **10:42**
